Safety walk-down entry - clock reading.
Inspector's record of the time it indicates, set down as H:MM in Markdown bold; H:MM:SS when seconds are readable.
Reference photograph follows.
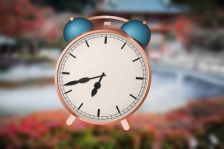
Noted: **6:42**
